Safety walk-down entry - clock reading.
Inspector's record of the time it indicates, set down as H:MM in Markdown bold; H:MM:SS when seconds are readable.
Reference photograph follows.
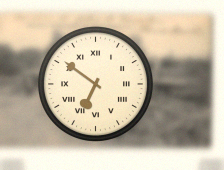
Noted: **6:51**
